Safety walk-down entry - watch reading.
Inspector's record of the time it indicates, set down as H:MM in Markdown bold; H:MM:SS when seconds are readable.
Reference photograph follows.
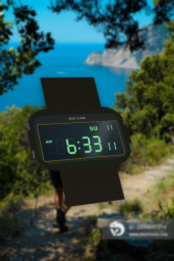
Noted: **6:33:11**
